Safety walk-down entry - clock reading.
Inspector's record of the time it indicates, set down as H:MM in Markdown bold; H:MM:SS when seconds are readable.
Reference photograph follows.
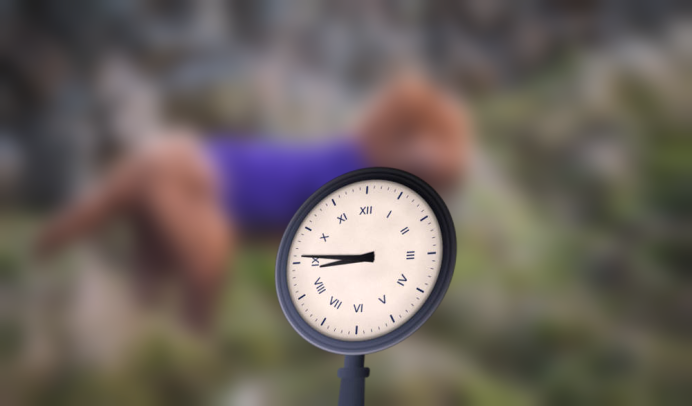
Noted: **8:46**
